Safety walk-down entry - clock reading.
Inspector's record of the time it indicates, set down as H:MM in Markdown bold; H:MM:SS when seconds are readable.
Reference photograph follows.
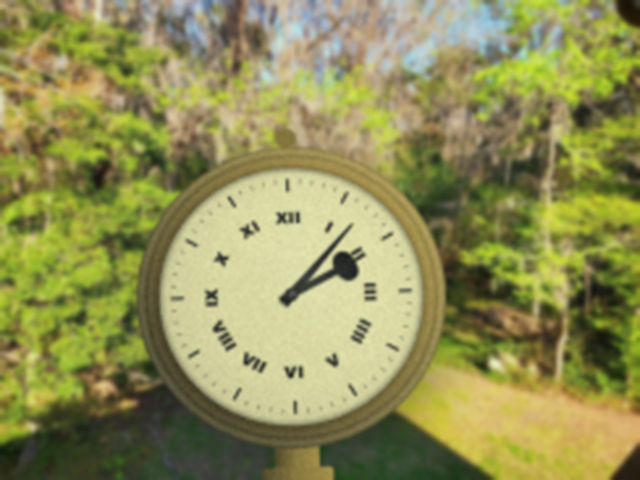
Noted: **2:07**
